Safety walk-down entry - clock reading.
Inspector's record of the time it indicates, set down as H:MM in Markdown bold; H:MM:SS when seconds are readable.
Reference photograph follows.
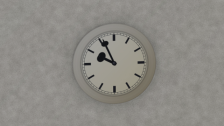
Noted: **9:56**
